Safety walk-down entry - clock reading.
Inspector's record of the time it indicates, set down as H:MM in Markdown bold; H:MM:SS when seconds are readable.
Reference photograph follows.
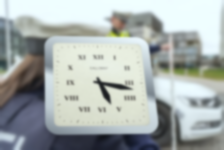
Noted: **5:17**
